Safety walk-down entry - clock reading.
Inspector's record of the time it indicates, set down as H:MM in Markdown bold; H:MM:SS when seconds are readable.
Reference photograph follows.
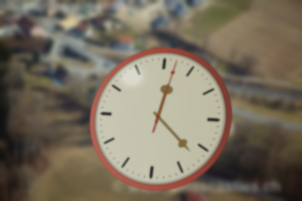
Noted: **12:22:02**
